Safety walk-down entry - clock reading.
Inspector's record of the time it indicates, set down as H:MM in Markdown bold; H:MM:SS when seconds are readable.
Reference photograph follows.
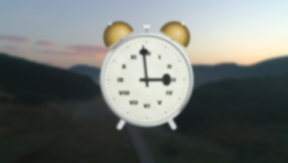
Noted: **2:59**
